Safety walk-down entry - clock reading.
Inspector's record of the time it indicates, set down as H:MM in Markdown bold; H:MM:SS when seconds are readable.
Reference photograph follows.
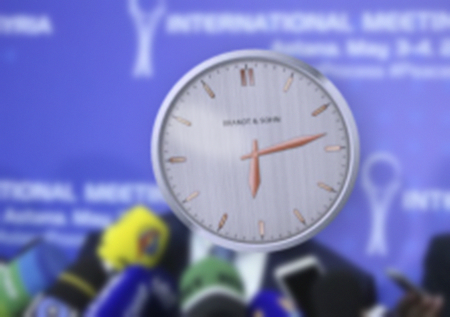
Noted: **6:13**
